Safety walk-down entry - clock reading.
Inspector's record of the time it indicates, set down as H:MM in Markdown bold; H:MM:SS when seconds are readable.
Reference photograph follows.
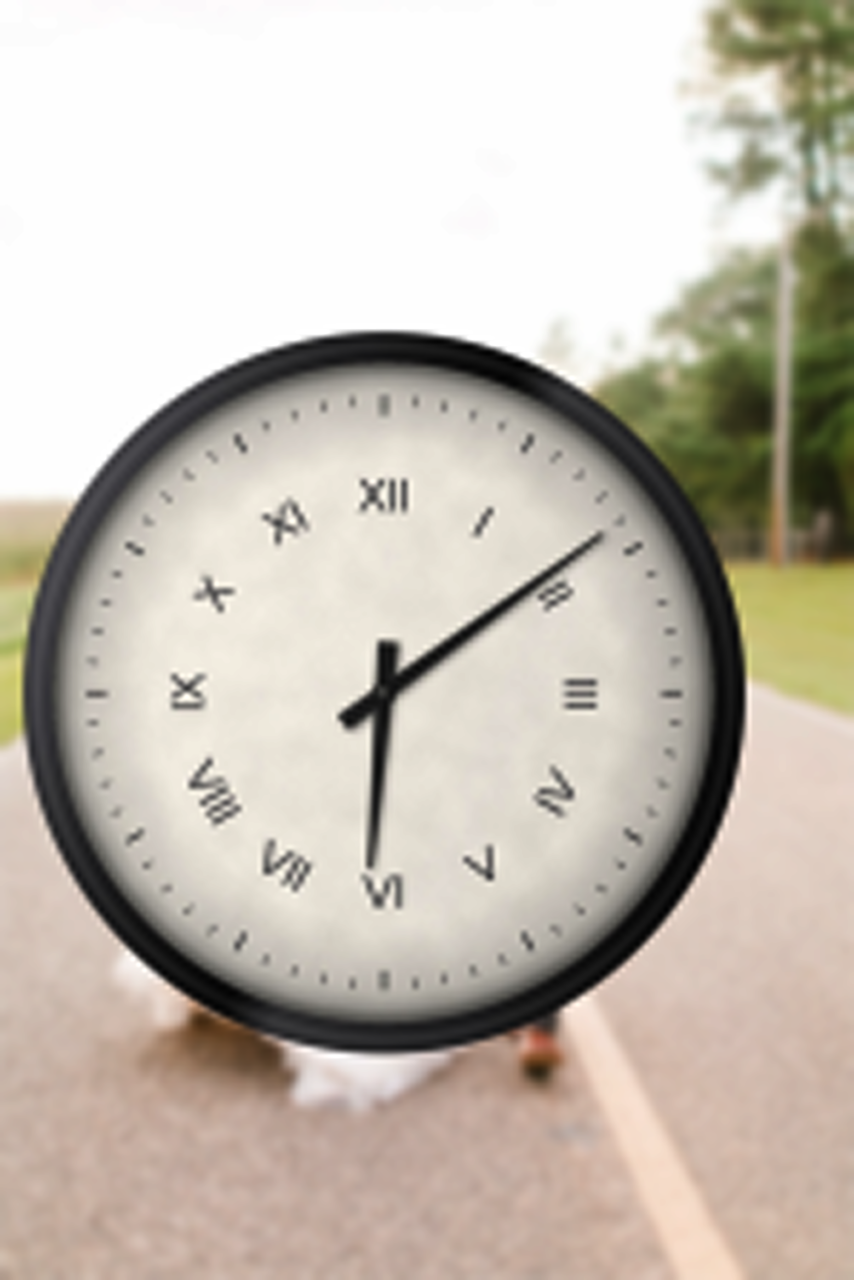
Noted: **6:09**
